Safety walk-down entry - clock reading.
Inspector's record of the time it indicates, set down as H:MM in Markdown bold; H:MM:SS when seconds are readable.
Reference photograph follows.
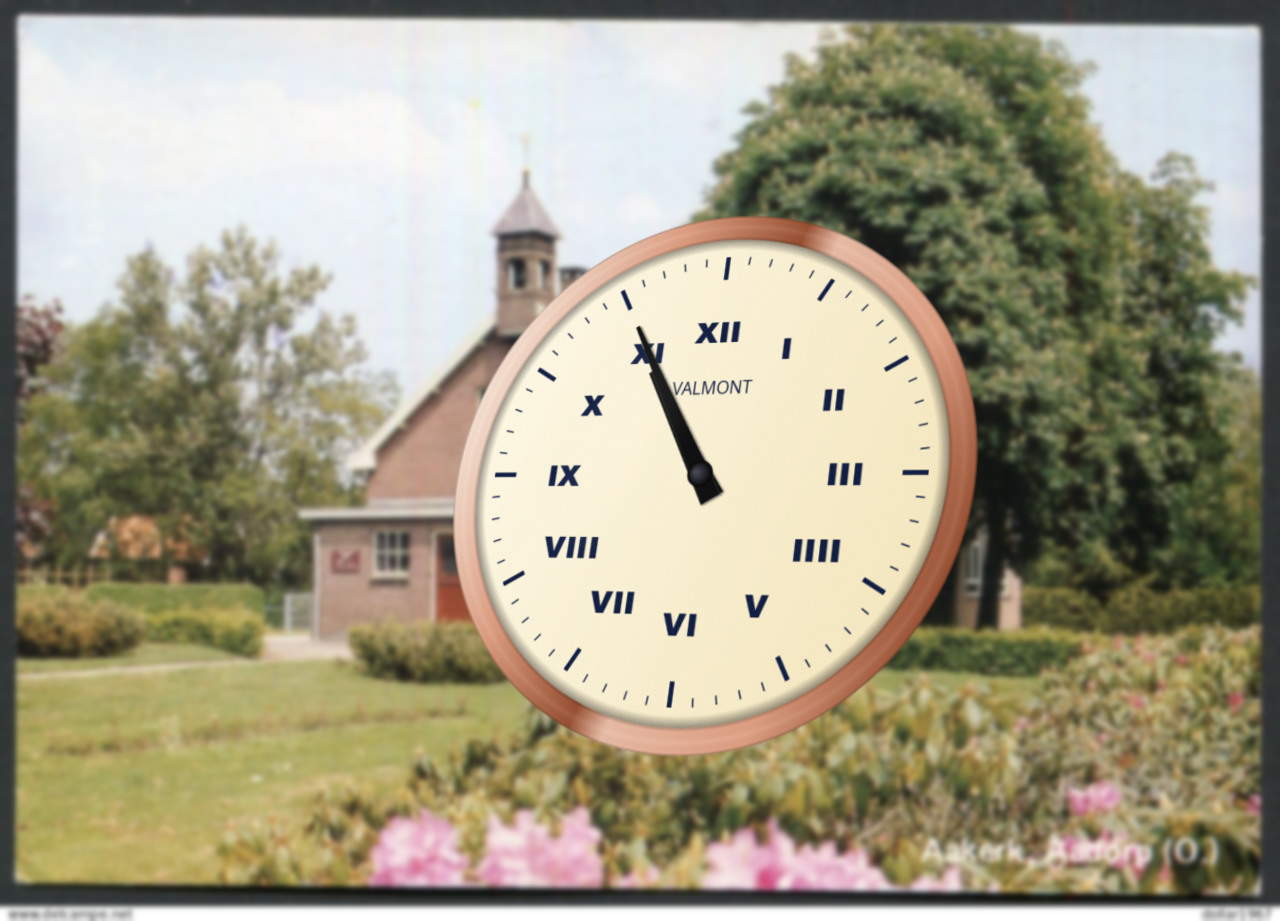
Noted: **10:55**
